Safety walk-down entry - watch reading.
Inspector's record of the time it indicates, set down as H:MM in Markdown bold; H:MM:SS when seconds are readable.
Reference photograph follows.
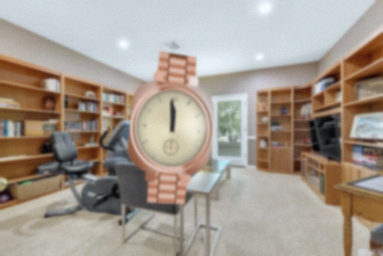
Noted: **11:59**
